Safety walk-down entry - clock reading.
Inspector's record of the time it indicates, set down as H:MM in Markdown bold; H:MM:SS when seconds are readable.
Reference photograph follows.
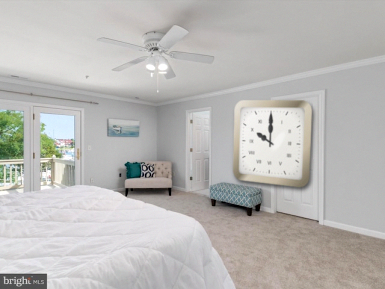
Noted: **10:00**
